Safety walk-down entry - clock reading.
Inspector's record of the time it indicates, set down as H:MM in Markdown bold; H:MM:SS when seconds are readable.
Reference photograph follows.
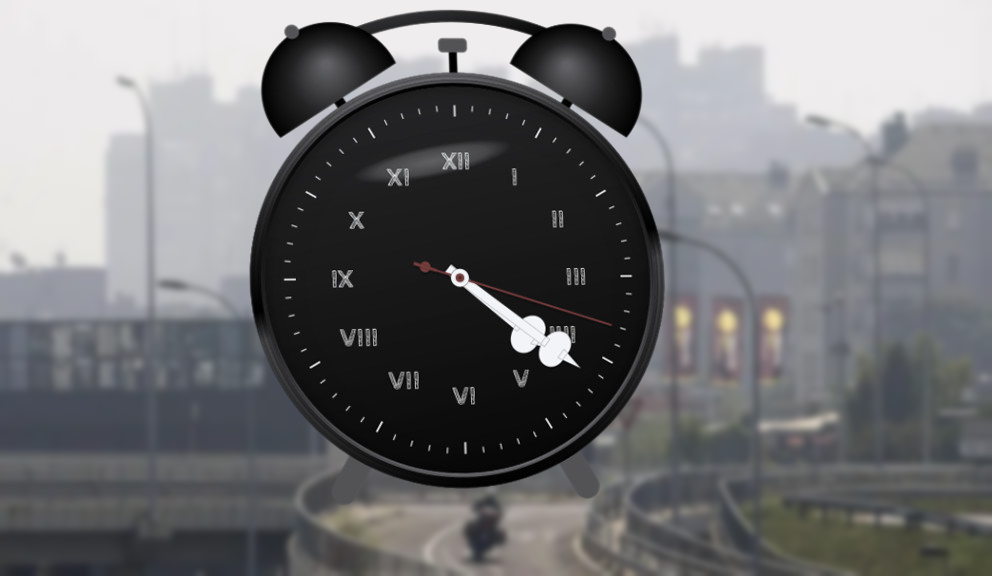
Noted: **4:21:18**
